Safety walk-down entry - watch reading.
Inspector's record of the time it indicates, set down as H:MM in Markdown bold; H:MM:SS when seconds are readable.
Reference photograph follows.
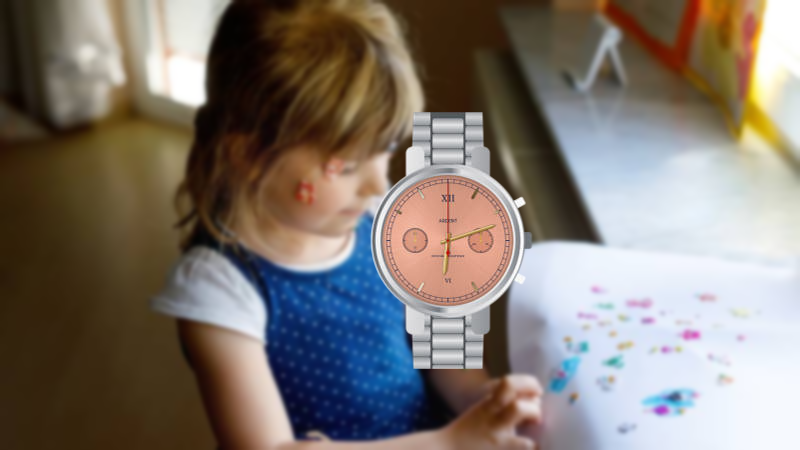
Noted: **6:12**
